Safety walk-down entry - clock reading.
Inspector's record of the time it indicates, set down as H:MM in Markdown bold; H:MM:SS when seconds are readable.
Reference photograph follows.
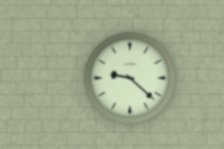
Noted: **9:22**
